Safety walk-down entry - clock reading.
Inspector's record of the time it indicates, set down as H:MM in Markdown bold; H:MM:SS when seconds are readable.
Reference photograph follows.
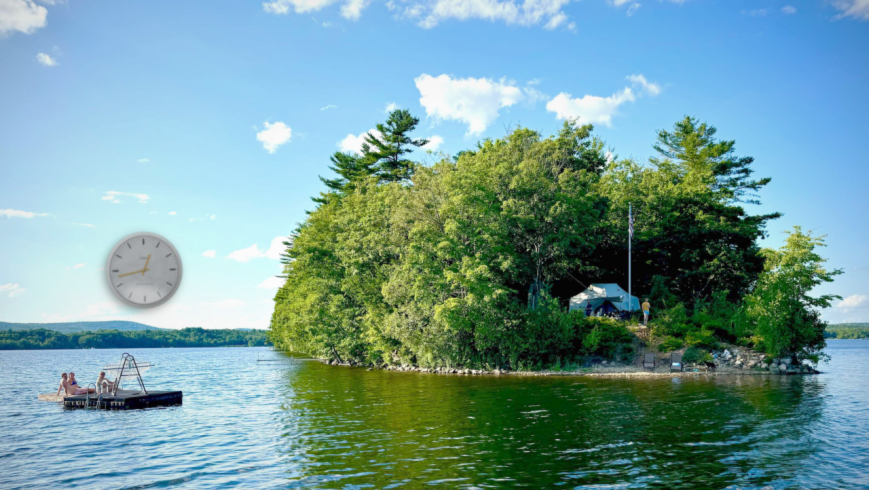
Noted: **12:43**
